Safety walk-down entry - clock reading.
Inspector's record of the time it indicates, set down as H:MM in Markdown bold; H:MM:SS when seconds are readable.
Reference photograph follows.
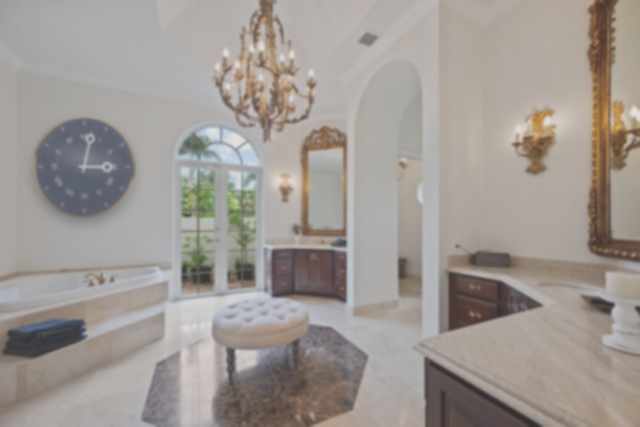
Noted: **3:02**
